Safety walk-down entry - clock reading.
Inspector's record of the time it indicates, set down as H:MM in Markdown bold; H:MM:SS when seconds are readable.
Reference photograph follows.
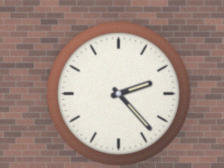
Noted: **2:23**
